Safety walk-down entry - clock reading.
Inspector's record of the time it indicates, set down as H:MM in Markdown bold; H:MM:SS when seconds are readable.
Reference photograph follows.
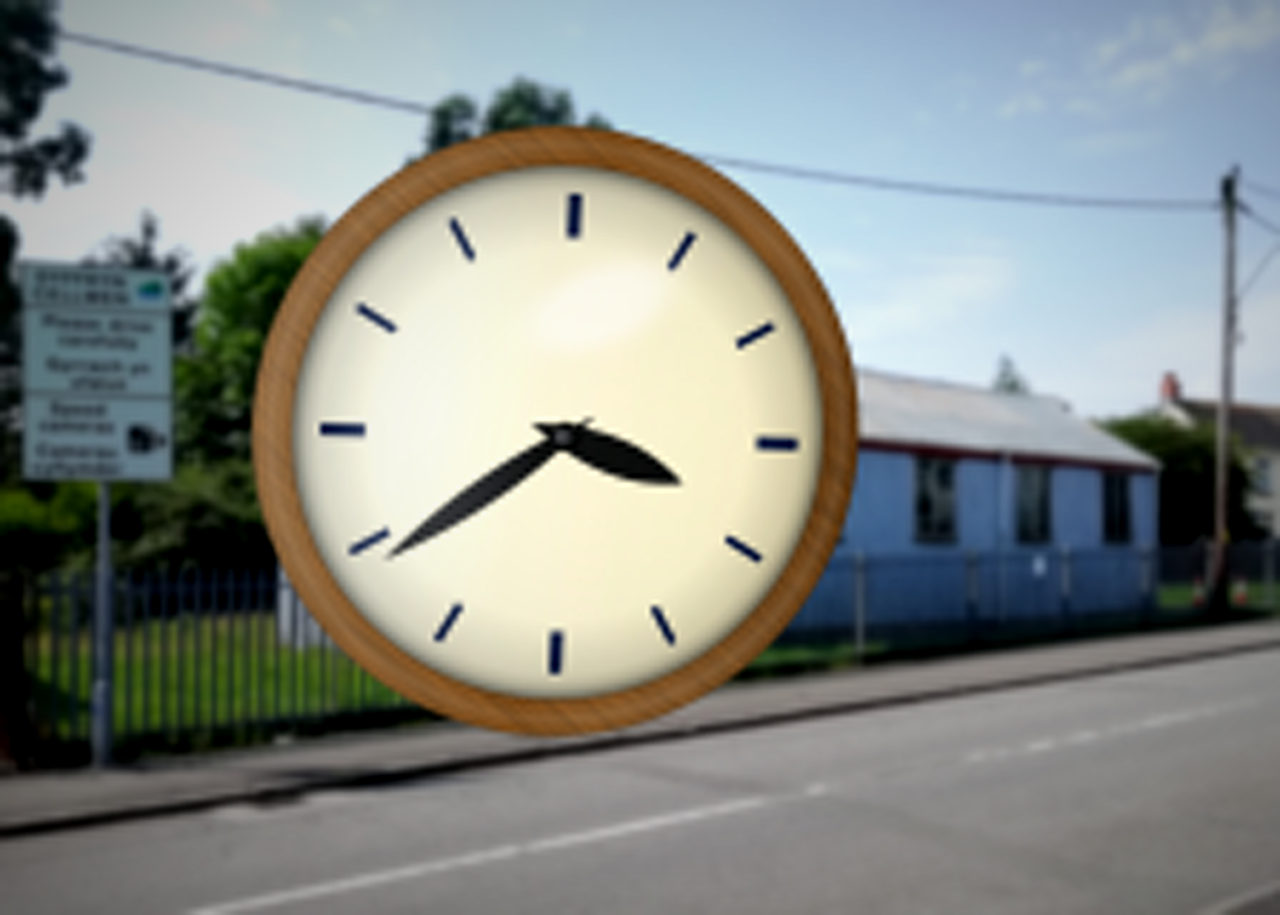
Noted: **3:39**
